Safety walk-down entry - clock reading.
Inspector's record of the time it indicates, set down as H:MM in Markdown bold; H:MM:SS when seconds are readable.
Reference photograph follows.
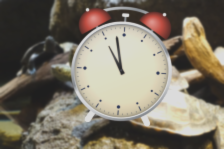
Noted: **10:58**
